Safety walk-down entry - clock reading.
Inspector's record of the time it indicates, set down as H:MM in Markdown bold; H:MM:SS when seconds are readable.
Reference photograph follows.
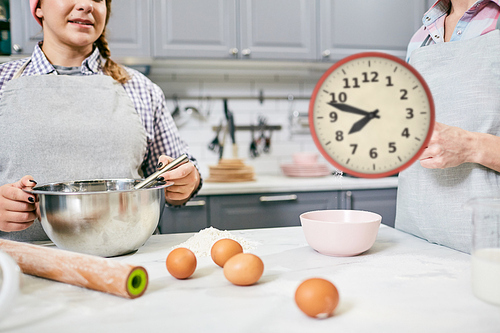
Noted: **7:48**
